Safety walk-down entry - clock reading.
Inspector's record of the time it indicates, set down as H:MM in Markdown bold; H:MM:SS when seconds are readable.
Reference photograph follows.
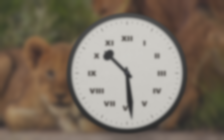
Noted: **10:29**
